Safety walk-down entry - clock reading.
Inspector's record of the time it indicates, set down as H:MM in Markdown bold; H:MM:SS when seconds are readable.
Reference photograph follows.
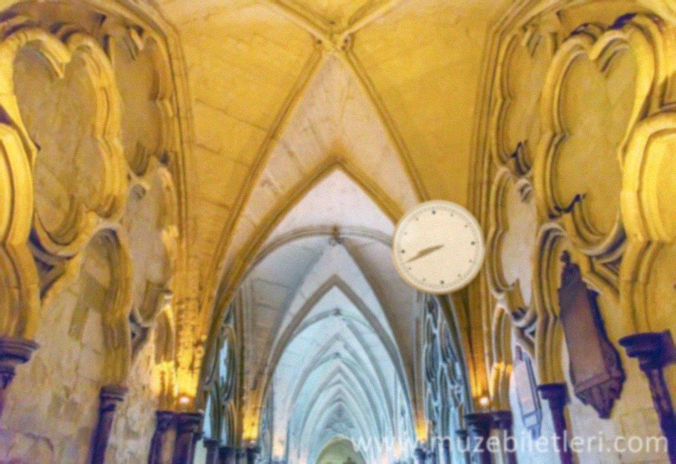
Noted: **8:42**
